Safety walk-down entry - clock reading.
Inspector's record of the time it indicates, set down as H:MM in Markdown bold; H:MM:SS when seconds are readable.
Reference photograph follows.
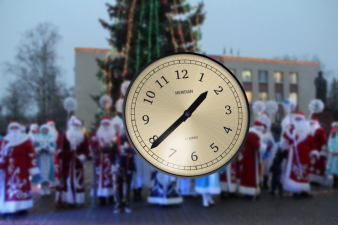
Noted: **1:39**
